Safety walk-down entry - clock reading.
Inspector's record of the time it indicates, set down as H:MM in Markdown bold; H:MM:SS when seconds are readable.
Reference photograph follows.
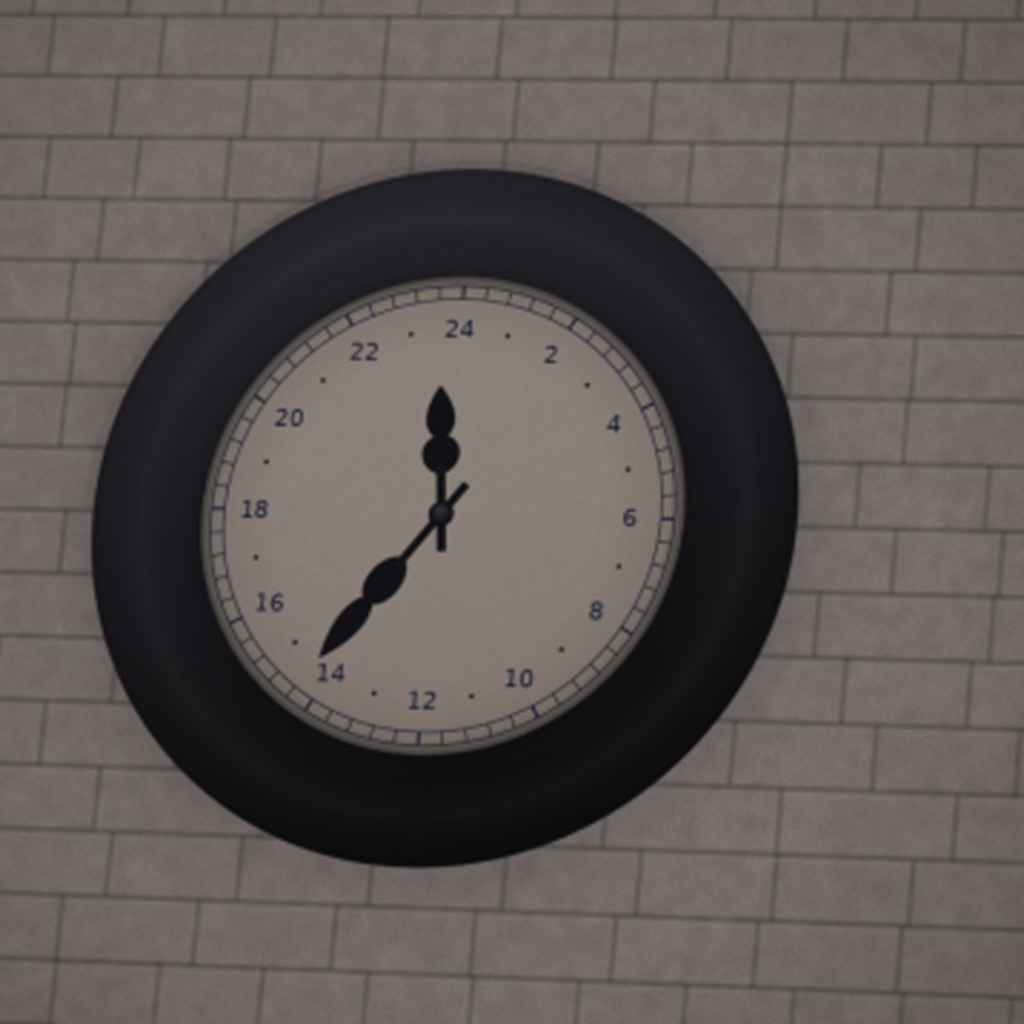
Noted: **23:36**
